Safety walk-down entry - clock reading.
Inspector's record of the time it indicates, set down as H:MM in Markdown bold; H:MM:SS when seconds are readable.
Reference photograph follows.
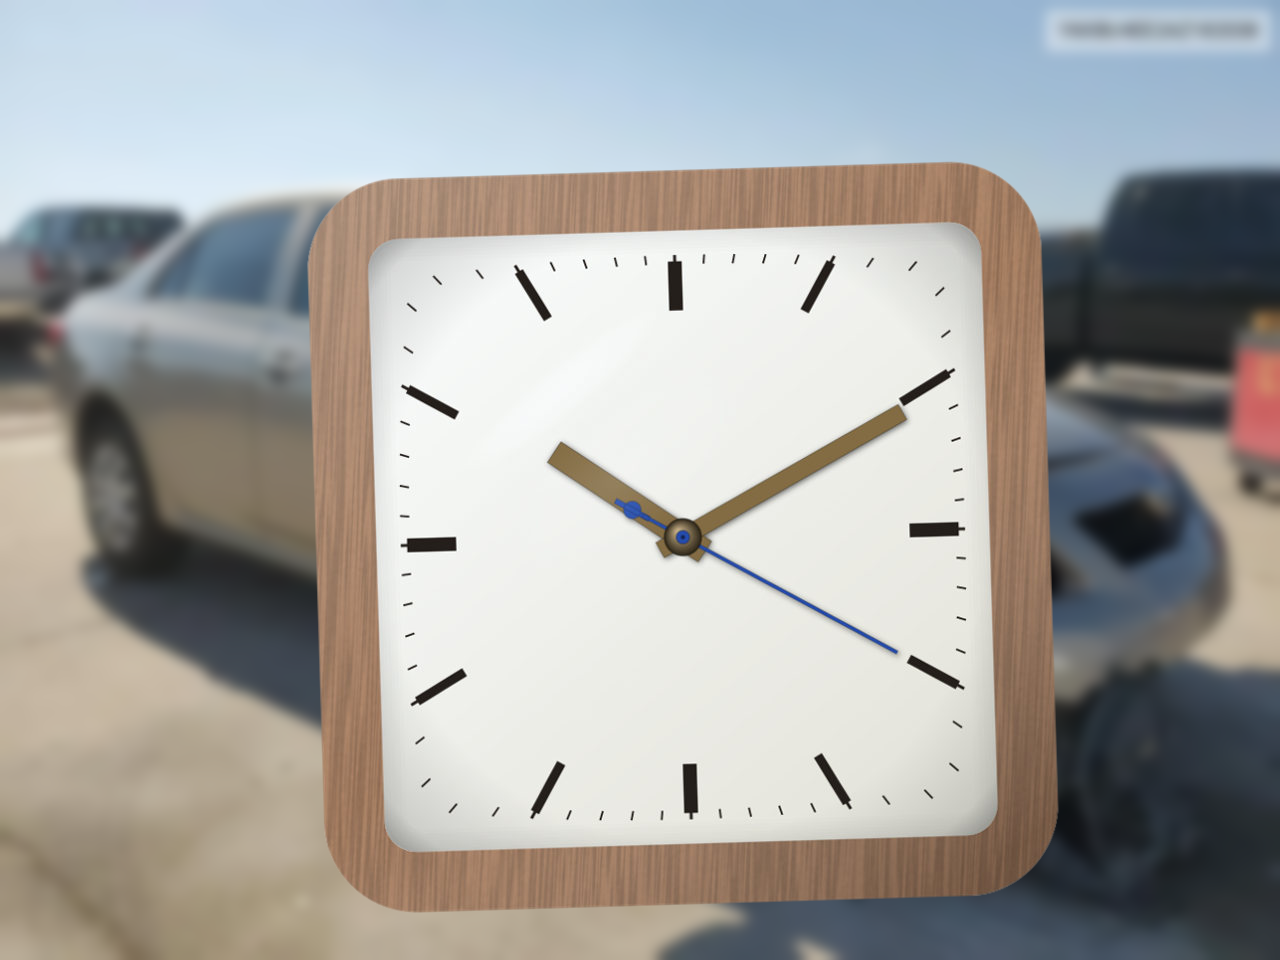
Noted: **10:10:20**
